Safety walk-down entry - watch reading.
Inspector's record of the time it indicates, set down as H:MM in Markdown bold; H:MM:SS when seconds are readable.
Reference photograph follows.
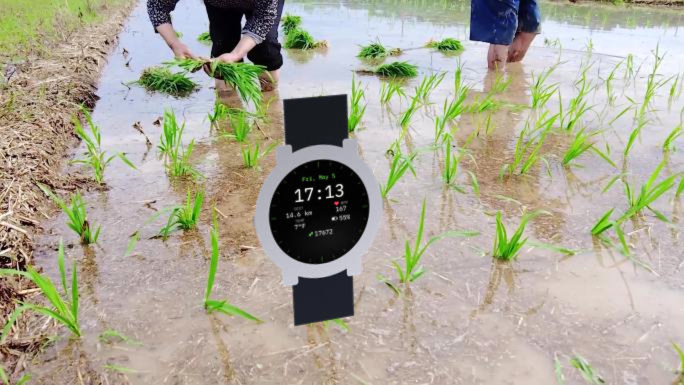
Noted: **17:13**
